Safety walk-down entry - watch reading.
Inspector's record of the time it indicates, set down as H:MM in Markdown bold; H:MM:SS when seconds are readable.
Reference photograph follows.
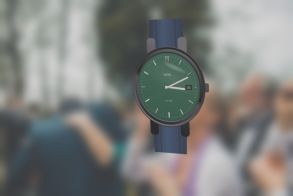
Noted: **3:11**
